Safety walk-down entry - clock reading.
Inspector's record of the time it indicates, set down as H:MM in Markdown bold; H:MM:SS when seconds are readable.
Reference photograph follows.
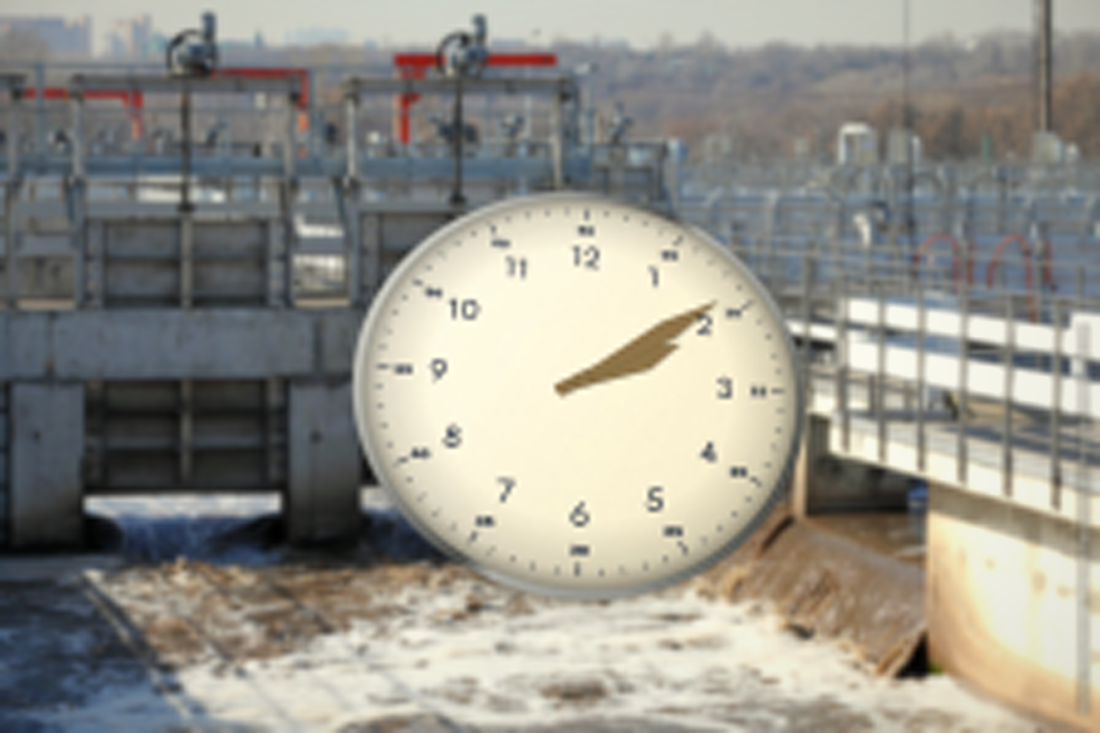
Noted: **2:09**
